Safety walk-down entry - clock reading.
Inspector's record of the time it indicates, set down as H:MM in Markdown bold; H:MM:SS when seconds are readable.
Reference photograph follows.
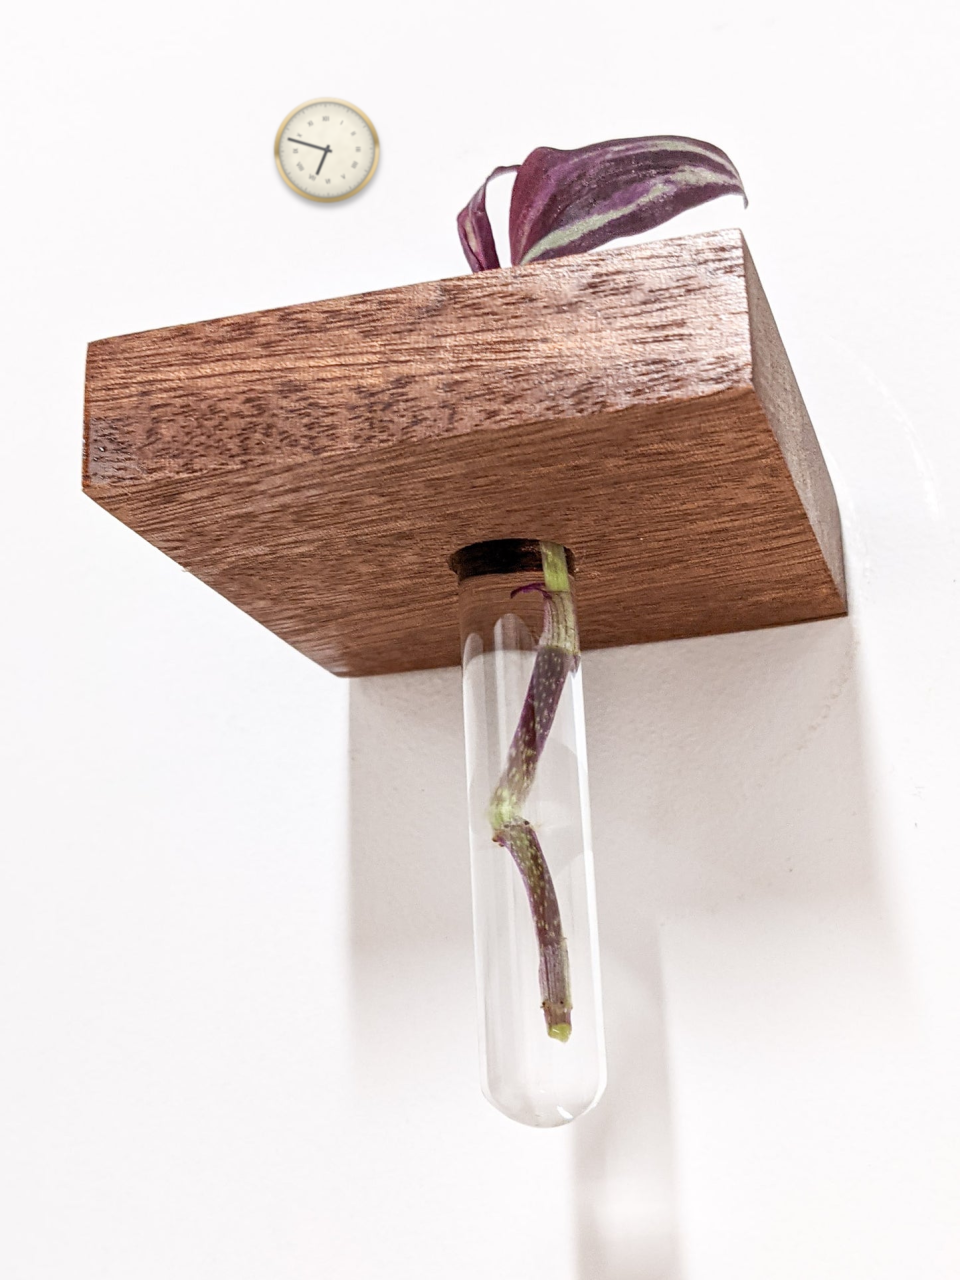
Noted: **6:48**
